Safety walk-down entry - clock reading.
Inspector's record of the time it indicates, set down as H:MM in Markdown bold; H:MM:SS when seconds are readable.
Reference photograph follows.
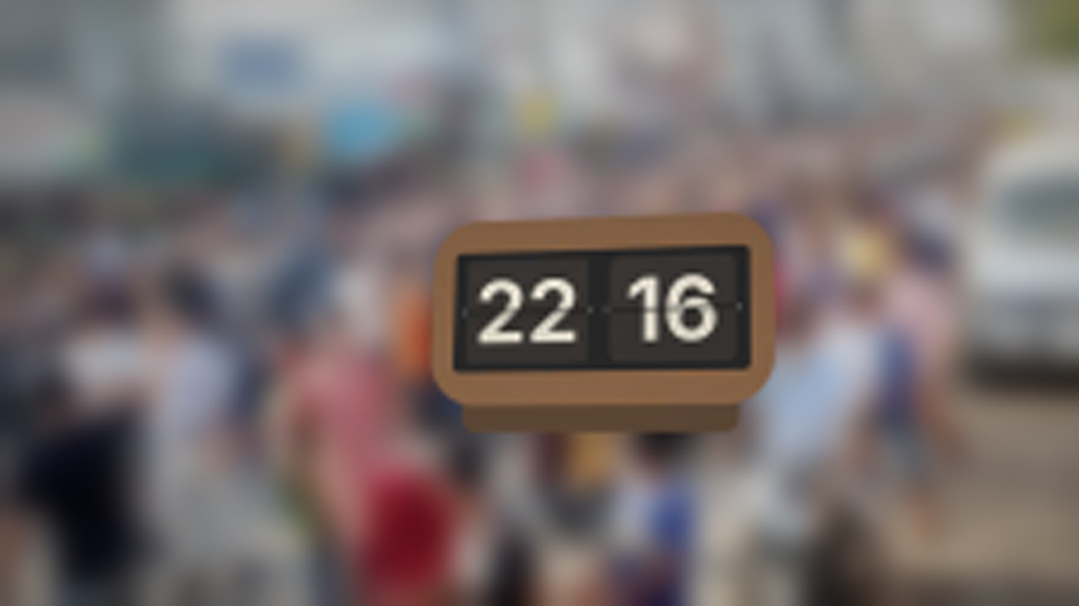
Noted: **22:16**
